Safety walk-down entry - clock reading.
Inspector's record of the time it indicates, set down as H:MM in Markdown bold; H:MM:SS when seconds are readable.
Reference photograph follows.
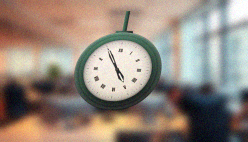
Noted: **4:55**
